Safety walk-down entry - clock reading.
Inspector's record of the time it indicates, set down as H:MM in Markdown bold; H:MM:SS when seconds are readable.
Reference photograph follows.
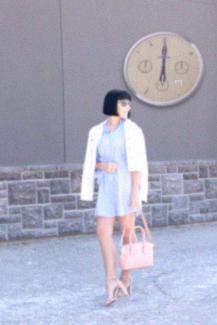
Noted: **6:00**
